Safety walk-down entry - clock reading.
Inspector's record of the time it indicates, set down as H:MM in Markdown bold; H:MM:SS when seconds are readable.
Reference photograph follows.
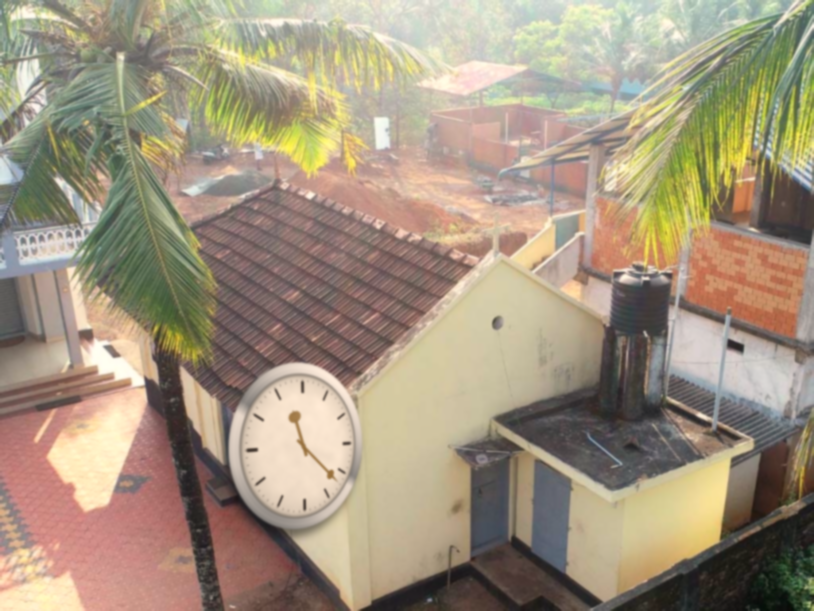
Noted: **11:22**
